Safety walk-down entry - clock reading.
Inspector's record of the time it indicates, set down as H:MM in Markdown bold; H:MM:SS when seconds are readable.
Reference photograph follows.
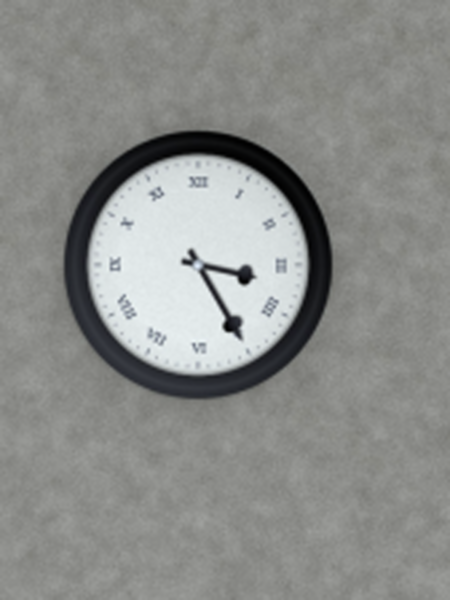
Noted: **3:25**
